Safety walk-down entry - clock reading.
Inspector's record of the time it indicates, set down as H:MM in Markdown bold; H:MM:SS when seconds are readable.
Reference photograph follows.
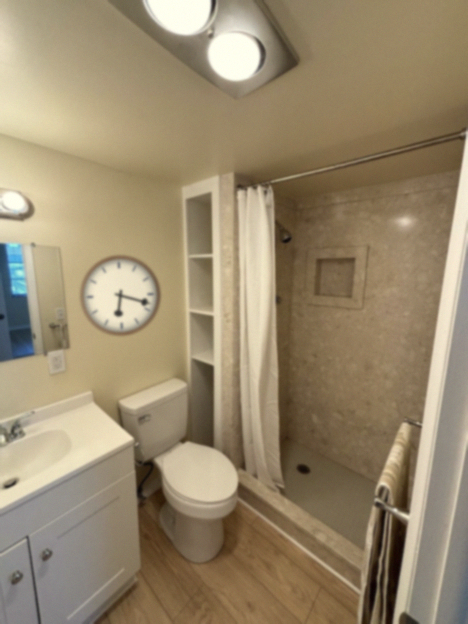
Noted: **6:18**
